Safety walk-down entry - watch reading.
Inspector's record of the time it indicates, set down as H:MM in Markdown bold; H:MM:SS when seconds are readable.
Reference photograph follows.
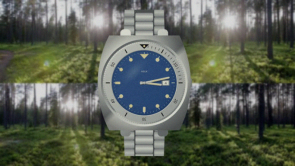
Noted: **3:13**
